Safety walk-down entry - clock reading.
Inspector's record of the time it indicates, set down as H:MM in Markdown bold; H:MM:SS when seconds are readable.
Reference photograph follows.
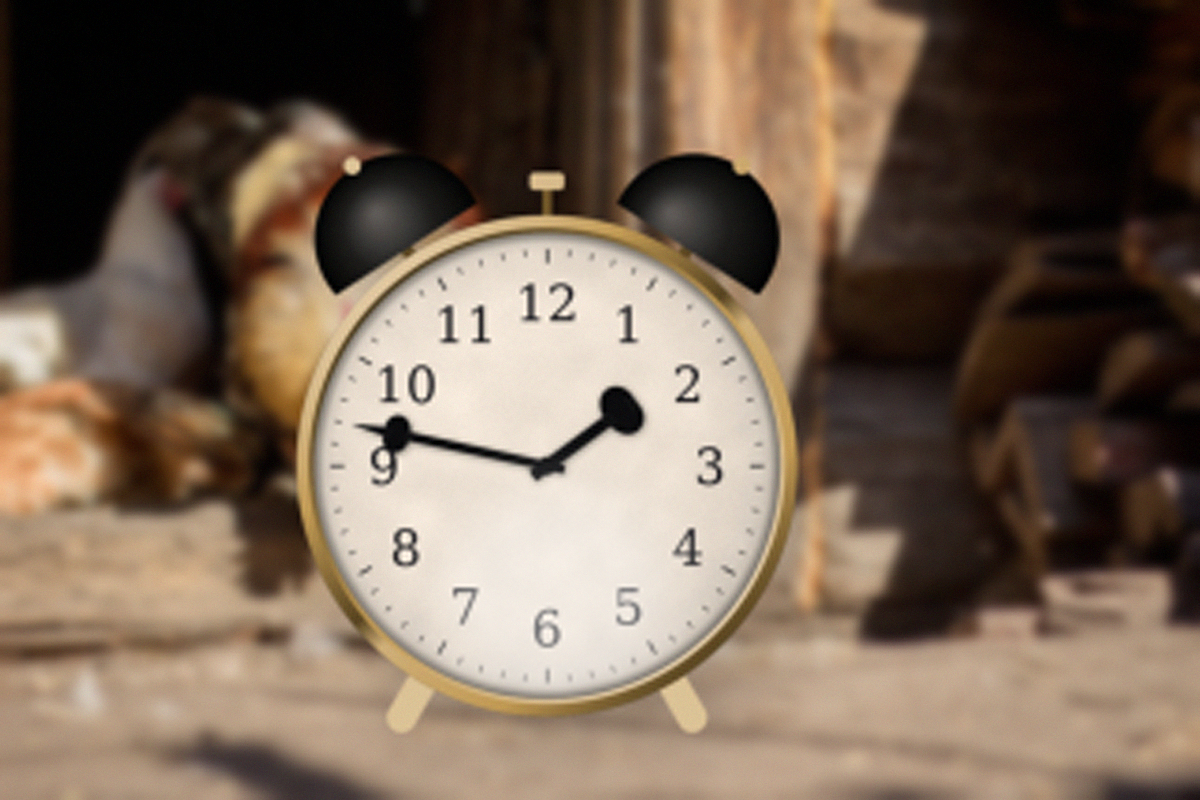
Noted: **1:47**
